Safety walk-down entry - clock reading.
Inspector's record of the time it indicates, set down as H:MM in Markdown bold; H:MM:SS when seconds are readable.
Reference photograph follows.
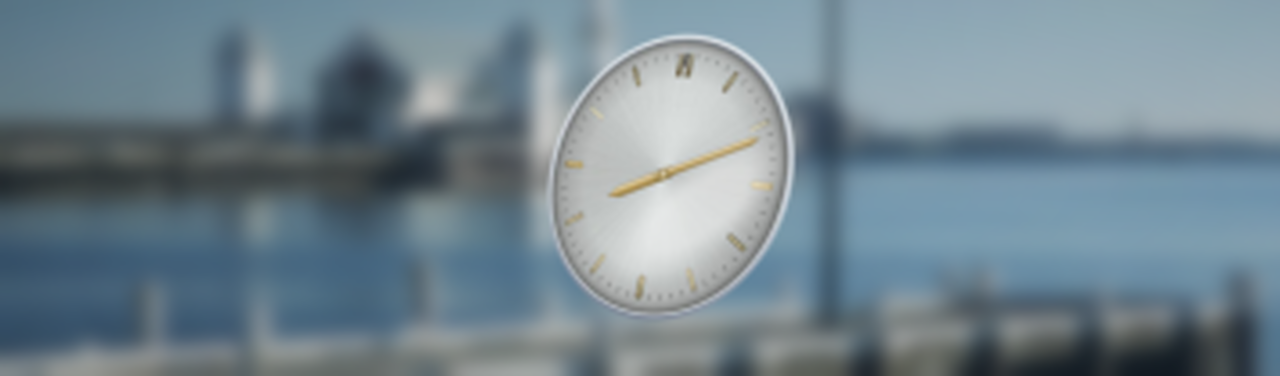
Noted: **8:11**
